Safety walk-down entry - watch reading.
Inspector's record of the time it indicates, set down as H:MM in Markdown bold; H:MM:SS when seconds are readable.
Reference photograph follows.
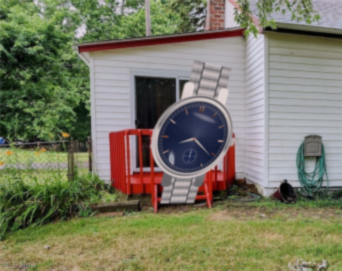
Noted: **8:21**
